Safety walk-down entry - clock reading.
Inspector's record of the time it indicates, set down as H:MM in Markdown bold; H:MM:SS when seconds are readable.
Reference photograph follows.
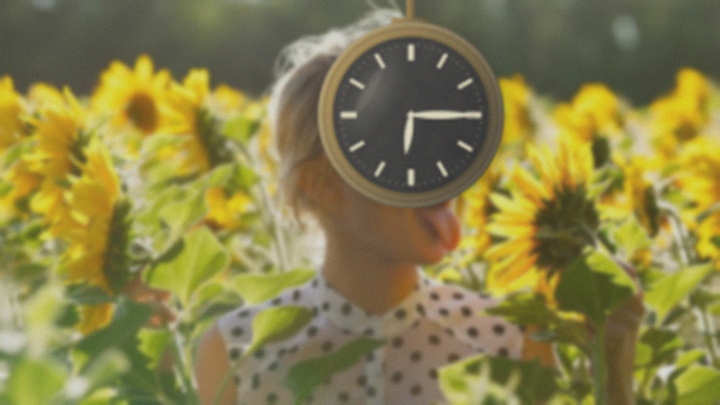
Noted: **6:15**
